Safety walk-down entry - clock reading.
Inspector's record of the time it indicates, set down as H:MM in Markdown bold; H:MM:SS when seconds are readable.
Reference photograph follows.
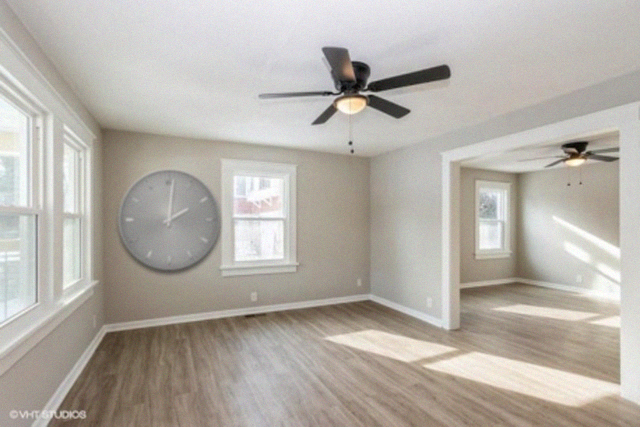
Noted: **2:01**
